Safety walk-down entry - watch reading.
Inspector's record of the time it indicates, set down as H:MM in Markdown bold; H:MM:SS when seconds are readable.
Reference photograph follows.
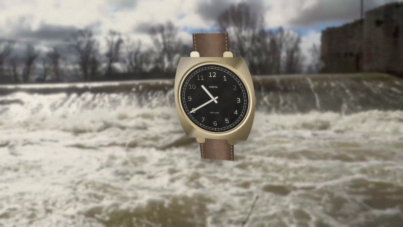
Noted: **10:40**
